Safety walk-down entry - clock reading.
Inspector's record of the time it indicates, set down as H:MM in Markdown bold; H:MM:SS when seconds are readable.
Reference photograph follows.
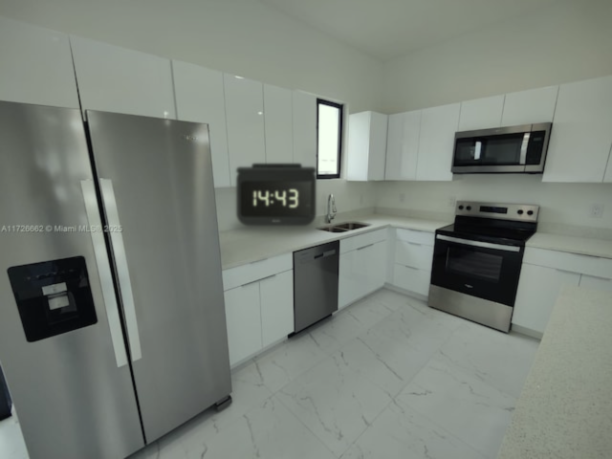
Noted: **14:43**
